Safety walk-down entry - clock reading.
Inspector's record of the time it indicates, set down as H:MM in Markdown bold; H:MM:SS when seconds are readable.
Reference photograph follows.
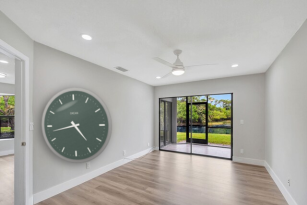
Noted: **4:43**
